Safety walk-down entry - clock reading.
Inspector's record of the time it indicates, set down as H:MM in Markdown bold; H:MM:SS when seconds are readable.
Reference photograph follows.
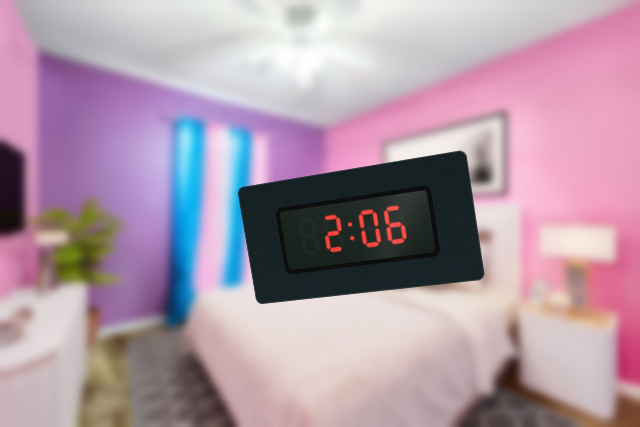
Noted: **2:06**
